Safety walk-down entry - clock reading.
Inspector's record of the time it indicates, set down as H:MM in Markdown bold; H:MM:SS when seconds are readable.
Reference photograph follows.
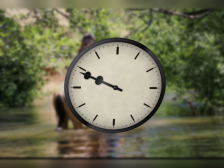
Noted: **9:49**
